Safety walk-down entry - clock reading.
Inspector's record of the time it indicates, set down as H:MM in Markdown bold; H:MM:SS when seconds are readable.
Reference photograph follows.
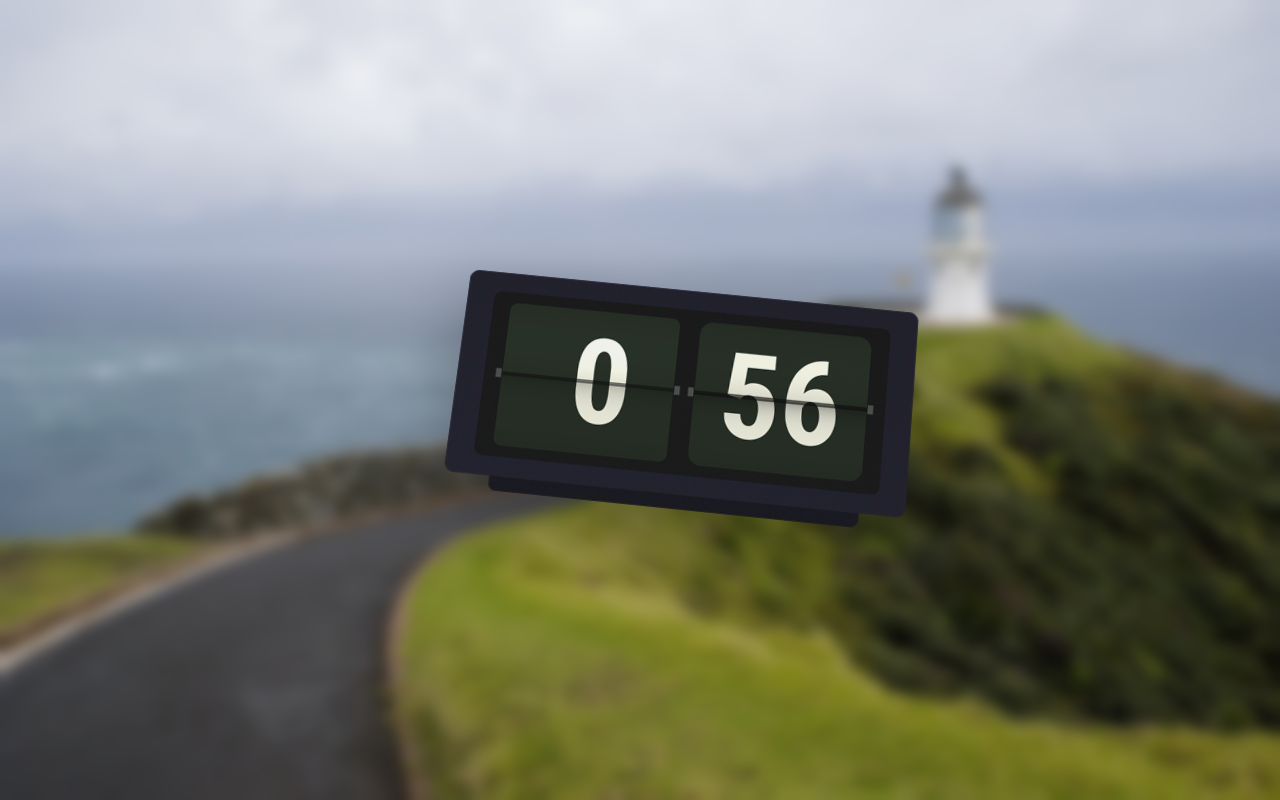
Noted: **0:56**
